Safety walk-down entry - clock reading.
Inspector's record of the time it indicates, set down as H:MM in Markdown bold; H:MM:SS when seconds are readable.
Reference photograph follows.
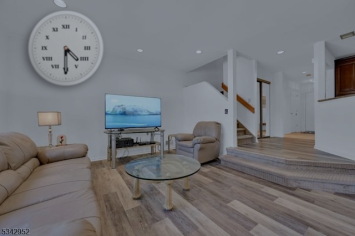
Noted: **4:30**
